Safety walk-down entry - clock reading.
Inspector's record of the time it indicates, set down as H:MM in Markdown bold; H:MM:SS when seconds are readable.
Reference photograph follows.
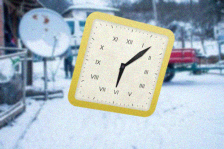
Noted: **6:07**
